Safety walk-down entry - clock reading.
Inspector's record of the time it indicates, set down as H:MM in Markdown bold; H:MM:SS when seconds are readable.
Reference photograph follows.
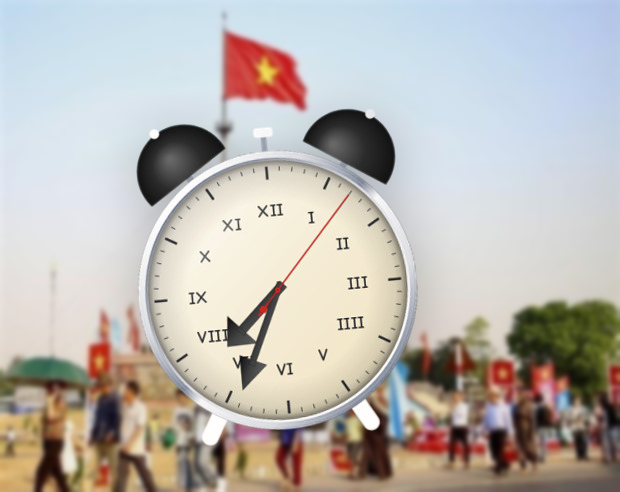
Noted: **7:34:07**
